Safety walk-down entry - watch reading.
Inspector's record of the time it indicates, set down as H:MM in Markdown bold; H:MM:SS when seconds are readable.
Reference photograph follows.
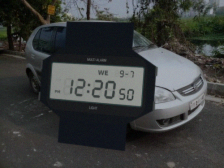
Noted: **12:20:50**
